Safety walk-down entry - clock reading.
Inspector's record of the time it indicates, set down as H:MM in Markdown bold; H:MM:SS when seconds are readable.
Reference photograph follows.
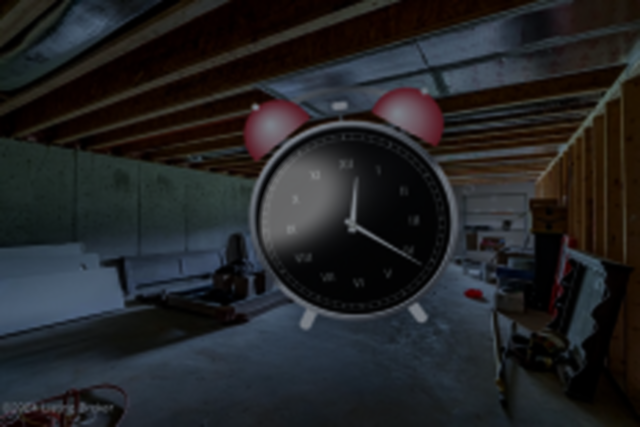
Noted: **12:21**
